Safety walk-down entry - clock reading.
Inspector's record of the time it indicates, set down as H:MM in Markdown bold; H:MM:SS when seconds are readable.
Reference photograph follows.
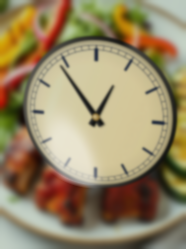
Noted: **12:54**
